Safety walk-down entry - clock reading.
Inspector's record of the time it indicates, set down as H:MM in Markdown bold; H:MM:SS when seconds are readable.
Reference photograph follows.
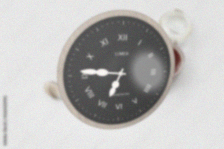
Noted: **6:46**
